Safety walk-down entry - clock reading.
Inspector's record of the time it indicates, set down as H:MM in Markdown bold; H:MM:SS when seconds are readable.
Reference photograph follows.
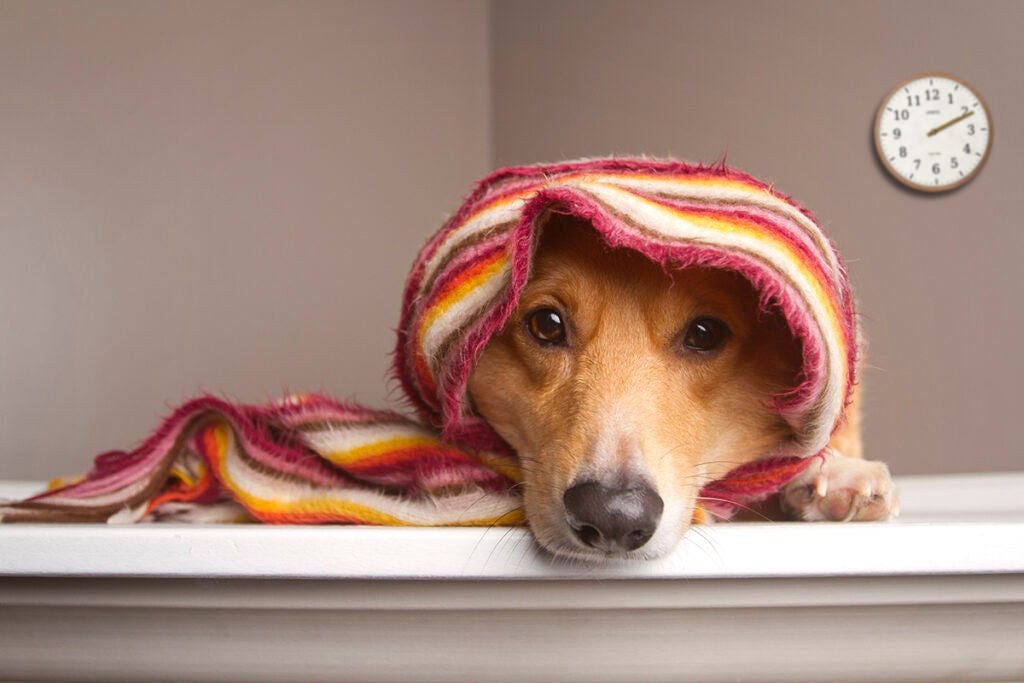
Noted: **2:11**
